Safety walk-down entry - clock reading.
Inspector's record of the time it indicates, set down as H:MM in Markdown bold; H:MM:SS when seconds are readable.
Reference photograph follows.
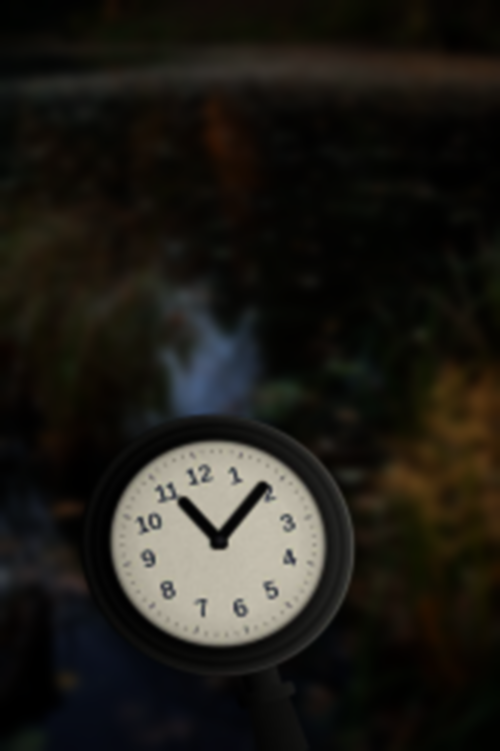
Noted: **11:09**
